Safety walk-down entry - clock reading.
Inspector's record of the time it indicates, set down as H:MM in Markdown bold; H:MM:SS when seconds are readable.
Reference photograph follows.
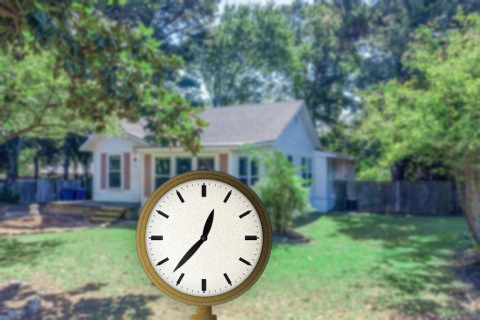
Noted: **12:37**
